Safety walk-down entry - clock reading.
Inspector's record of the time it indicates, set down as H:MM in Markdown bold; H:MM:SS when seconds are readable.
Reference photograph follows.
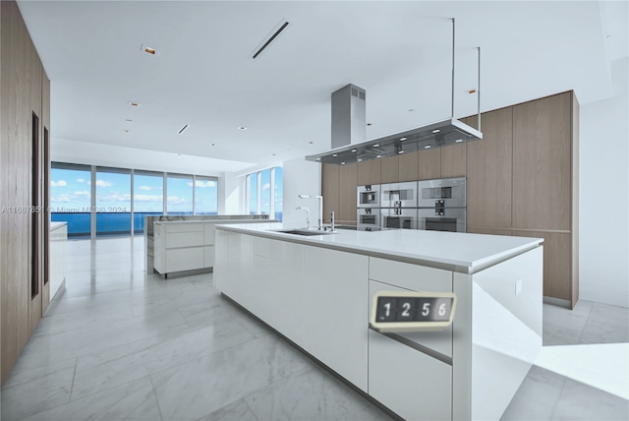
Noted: **12:56**
